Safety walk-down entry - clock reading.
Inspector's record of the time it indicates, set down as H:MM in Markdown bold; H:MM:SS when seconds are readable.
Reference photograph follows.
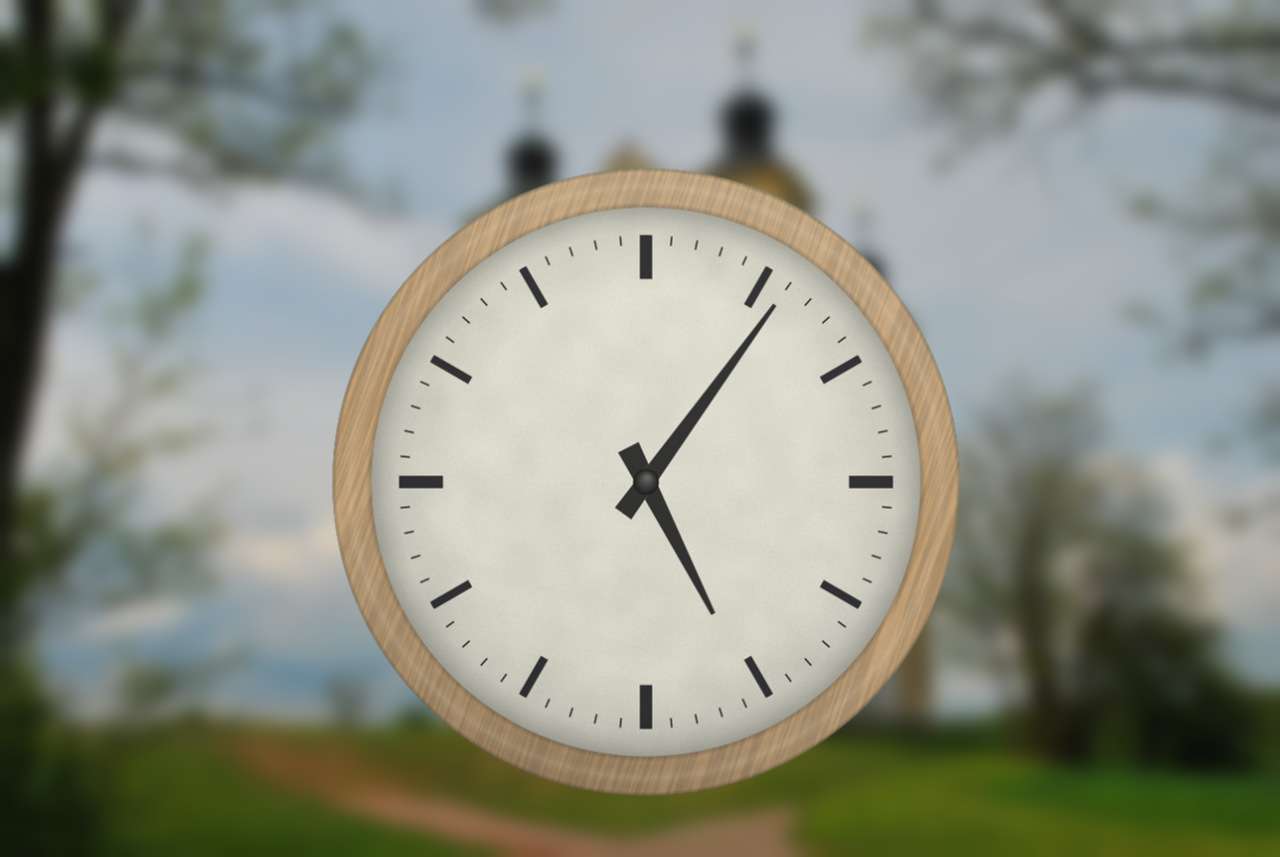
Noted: **5:06**
